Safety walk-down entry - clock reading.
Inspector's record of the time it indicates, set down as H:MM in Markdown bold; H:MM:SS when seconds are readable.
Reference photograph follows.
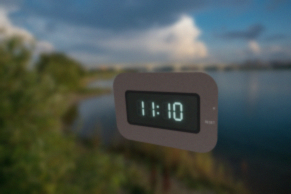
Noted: **11:10**
